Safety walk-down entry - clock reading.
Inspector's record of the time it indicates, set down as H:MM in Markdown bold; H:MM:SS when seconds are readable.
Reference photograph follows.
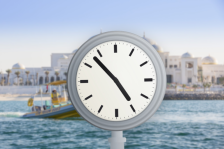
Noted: **4:53**
